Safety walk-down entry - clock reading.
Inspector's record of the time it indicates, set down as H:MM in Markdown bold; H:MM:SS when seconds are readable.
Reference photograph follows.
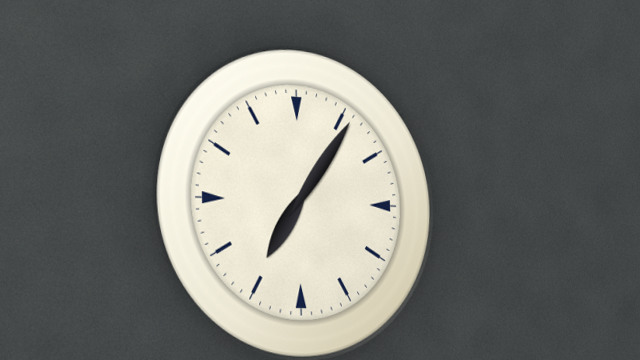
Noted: **7:06**
